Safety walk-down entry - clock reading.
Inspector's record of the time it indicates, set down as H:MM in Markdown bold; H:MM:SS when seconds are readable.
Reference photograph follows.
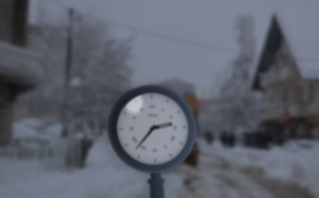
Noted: **2:37**
